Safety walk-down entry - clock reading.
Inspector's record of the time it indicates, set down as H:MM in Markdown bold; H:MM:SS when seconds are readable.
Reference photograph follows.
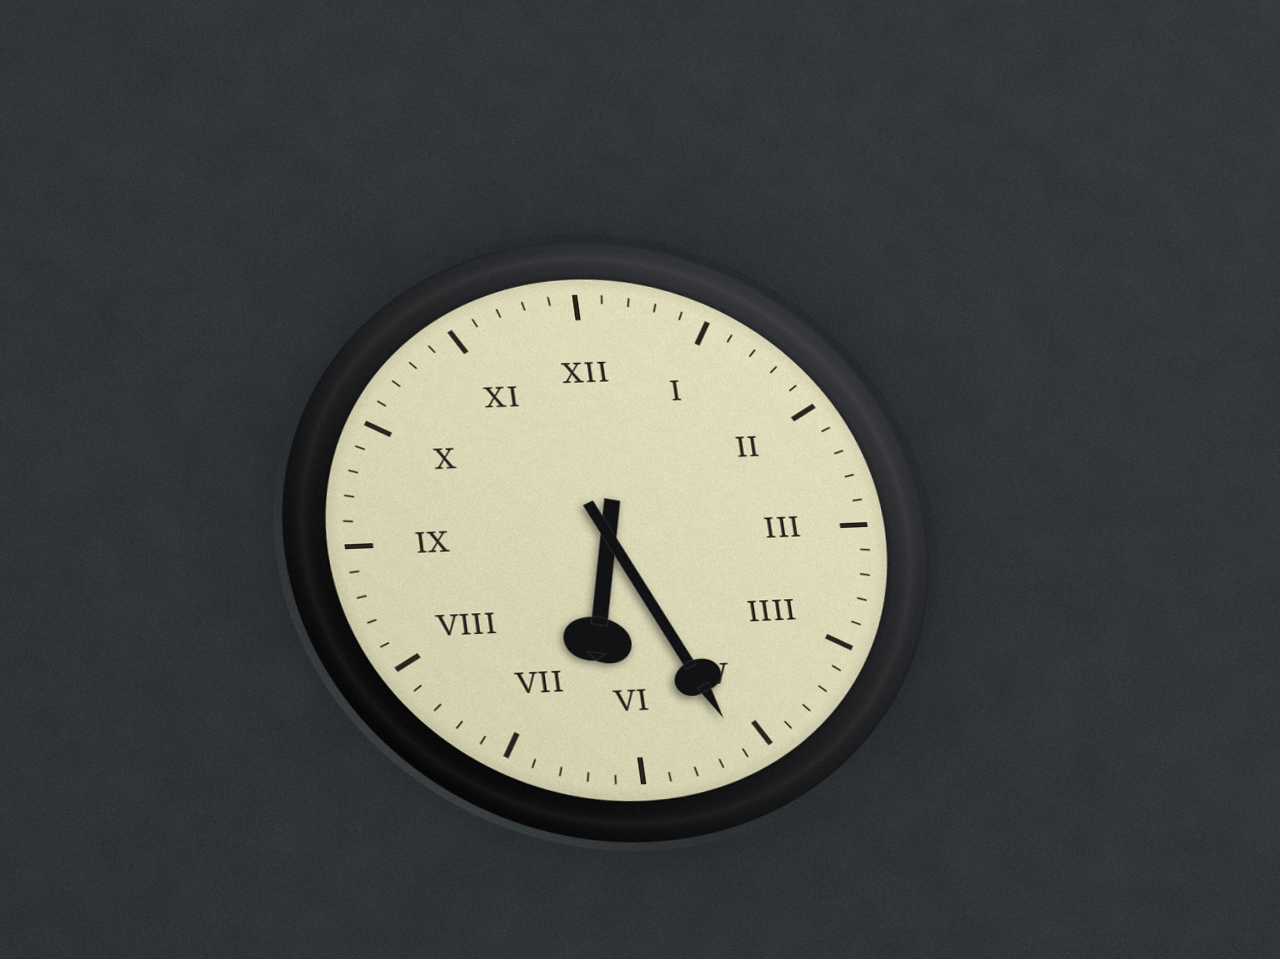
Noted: **6:26**
